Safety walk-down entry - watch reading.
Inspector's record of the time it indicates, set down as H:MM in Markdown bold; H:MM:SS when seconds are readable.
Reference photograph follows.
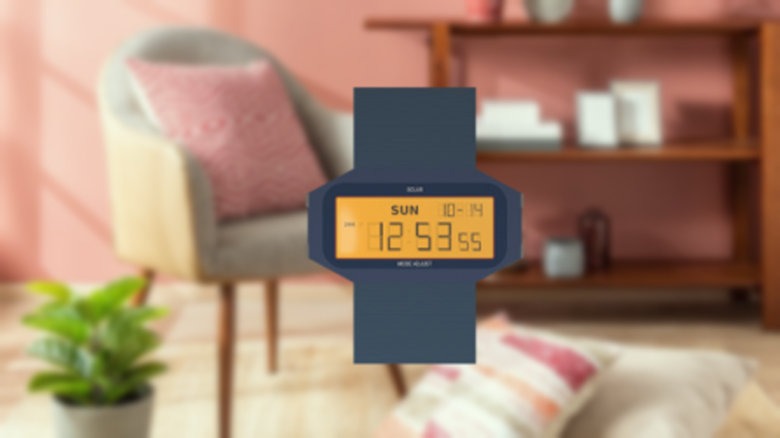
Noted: **12:53:55**
